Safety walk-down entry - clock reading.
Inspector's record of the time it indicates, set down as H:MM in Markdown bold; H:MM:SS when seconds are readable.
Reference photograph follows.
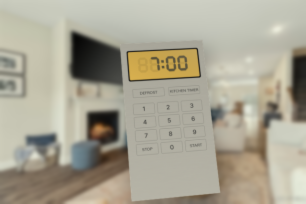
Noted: **7:00**
